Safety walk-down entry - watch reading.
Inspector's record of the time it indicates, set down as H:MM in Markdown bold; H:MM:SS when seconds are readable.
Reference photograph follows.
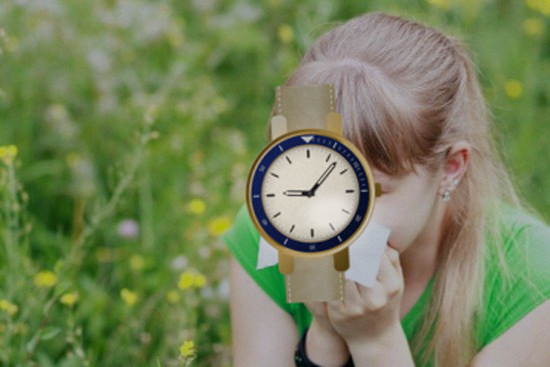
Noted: **9:07**
